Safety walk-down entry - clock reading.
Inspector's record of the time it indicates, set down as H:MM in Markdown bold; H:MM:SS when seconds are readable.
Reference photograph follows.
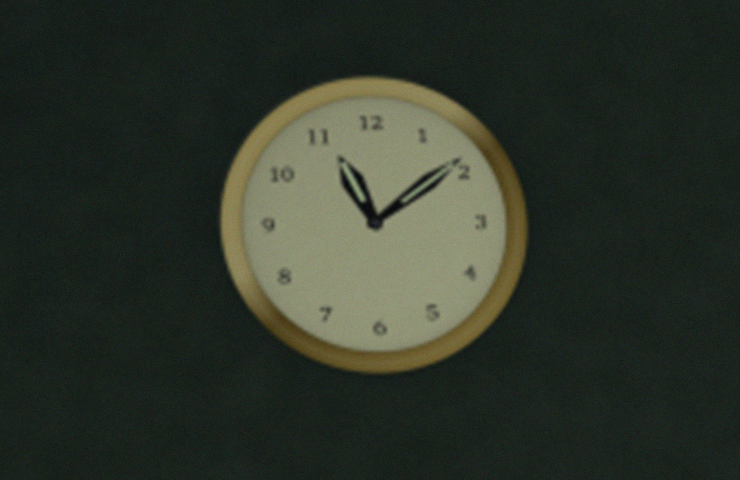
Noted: **11:09**
